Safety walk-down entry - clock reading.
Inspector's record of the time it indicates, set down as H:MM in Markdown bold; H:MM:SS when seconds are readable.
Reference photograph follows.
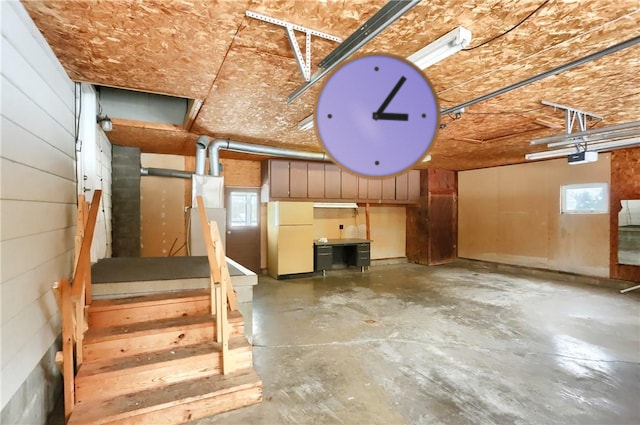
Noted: **3:06**
